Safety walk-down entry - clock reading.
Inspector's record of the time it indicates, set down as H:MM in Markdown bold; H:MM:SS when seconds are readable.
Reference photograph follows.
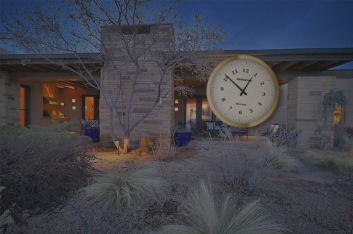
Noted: **12:51**
